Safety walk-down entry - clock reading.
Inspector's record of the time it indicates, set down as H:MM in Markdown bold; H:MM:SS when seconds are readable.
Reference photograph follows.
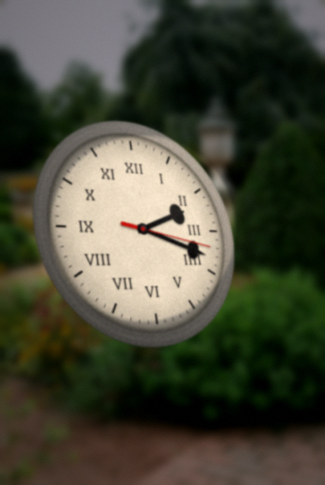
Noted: **2:18:17**
